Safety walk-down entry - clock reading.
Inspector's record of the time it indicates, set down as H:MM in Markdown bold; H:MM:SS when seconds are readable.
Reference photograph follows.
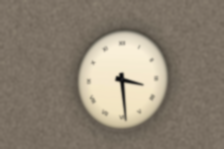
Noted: **3:29**
